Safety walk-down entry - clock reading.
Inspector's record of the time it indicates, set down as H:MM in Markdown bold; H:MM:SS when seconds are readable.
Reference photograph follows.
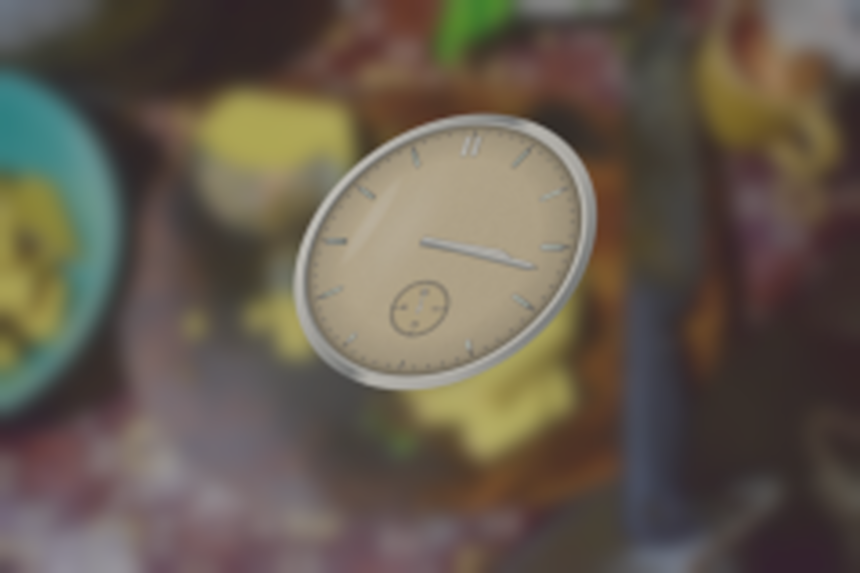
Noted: **3:17**
